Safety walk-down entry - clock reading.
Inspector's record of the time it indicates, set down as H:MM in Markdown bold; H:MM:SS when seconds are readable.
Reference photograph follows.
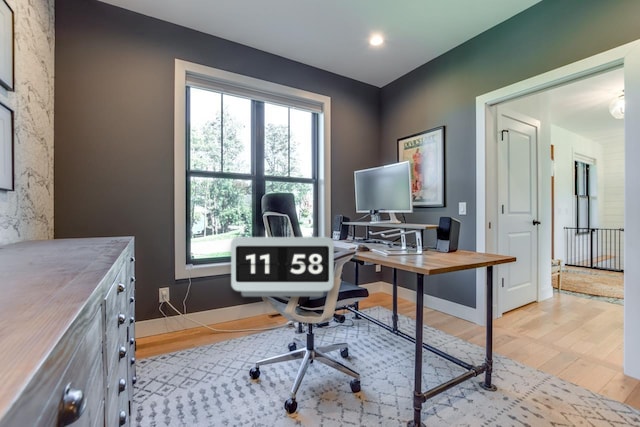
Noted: **11:58**
